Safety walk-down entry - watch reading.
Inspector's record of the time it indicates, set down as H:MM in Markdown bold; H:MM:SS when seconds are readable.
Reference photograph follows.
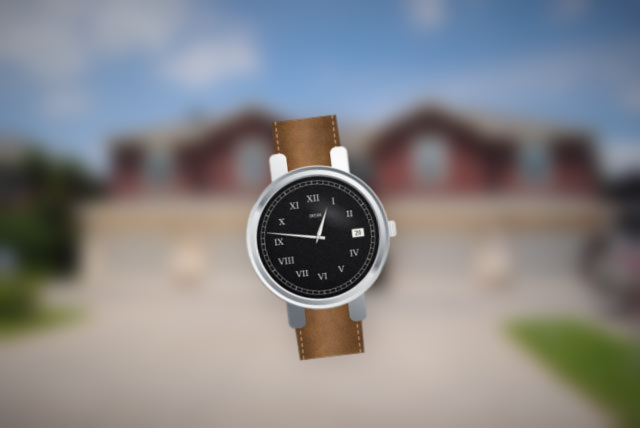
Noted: **12:47**
